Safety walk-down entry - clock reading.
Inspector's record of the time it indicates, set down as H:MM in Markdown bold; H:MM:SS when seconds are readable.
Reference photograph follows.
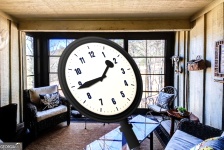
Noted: **1:44**
